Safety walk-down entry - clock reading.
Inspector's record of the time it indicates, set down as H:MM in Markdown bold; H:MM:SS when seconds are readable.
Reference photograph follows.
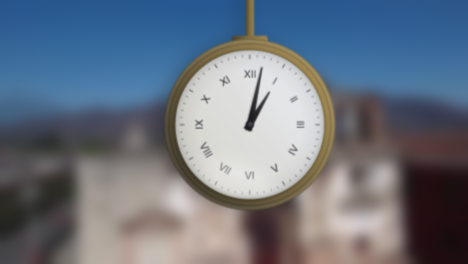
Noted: **1:02**
